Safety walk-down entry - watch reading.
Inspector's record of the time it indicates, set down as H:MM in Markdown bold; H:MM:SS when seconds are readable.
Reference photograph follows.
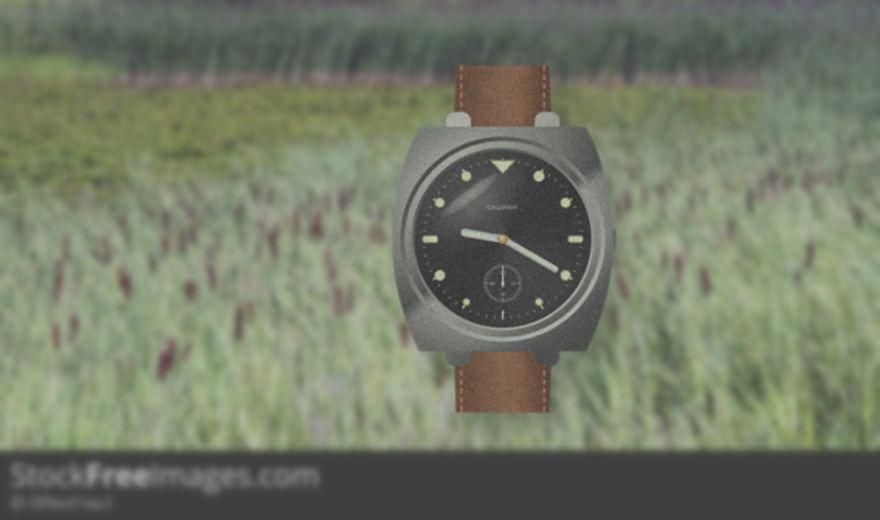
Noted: **9:20**
